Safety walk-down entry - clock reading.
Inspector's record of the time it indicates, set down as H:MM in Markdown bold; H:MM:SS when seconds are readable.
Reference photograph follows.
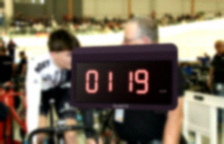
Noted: **1:19**
